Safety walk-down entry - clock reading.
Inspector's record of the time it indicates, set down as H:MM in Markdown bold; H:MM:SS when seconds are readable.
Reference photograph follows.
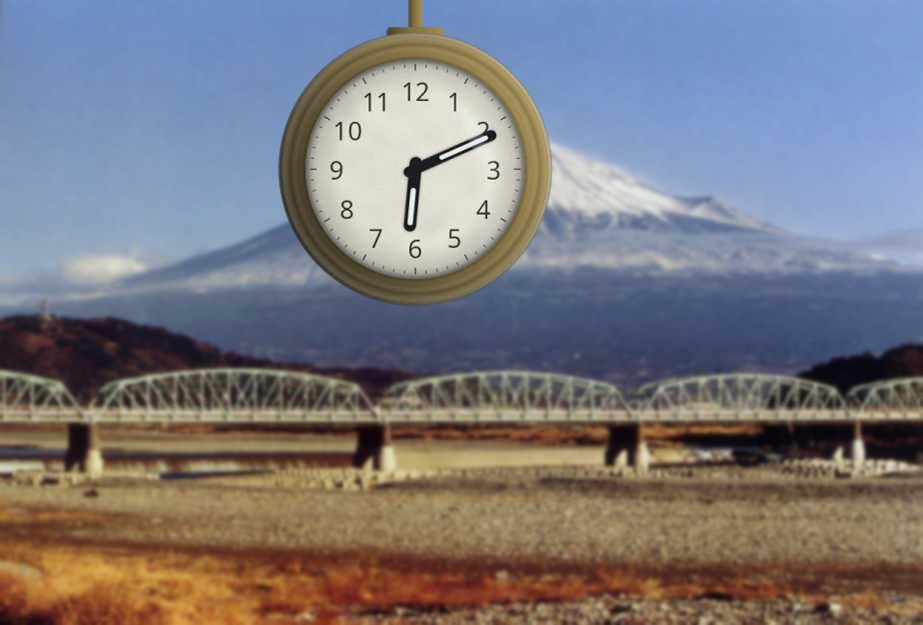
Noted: **6:11**
